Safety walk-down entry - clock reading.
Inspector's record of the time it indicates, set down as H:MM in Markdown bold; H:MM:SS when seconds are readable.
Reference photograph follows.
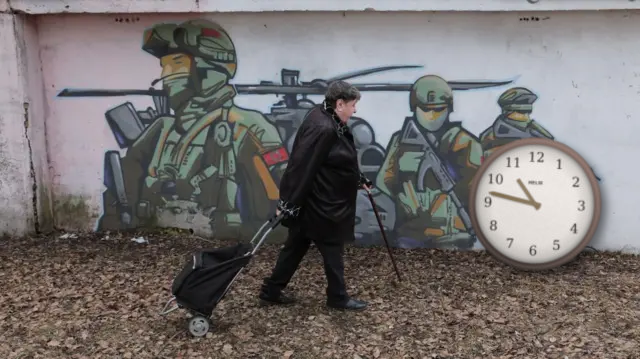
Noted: **10:47**
